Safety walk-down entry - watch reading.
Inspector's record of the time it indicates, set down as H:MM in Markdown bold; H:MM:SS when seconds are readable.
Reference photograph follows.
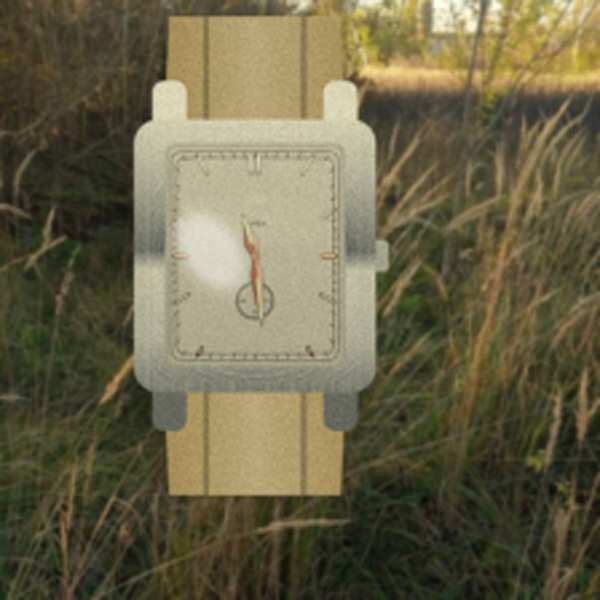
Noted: **11:29**
